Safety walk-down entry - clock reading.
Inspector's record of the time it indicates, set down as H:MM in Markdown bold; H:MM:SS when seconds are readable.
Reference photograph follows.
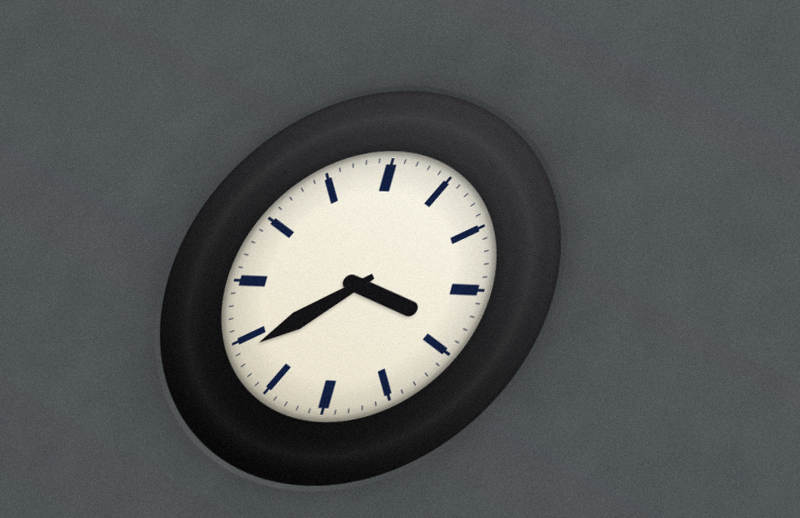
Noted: **3:39**
